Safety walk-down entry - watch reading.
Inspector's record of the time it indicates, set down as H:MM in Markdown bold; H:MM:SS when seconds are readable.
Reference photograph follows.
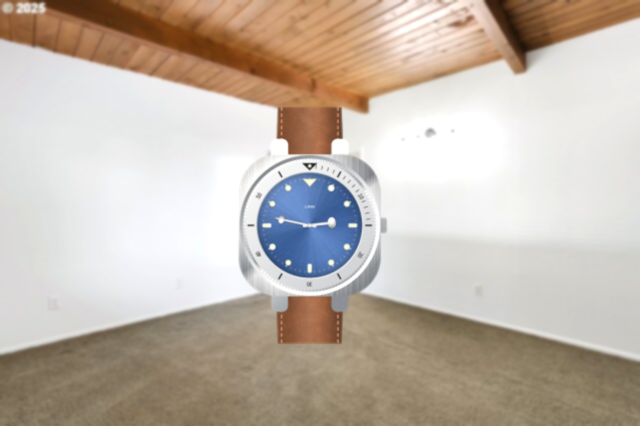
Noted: **2:47**
